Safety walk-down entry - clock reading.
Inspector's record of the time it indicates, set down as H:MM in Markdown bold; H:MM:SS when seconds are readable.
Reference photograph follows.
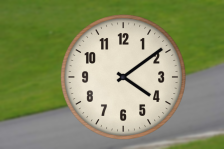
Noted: **4:09**
